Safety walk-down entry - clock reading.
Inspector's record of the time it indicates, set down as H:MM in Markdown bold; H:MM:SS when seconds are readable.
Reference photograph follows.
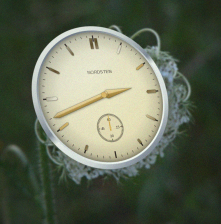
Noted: **2:42**
